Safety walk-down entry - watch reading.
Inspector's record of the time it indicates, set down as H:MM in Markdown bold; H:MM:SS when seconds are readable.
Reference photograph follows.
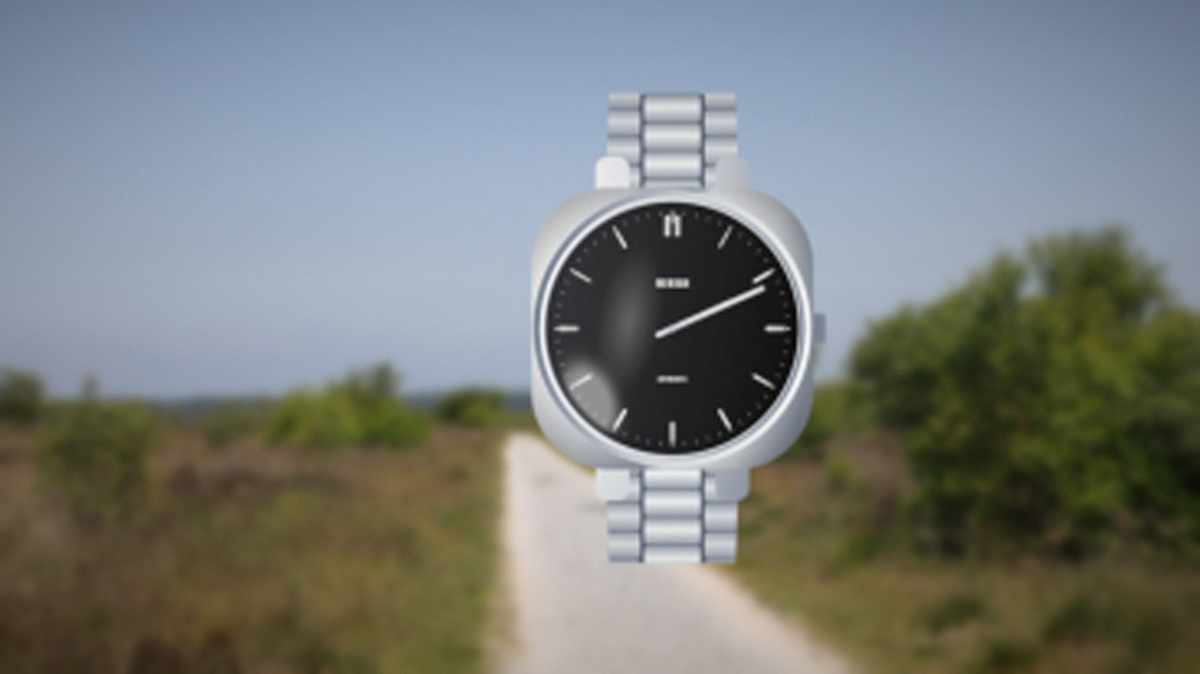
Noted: **2:11**
